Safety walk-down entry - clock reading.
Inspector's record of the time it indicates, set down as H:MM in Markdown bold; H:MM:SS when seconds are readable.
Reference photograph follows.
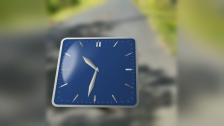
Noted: **10:32**
